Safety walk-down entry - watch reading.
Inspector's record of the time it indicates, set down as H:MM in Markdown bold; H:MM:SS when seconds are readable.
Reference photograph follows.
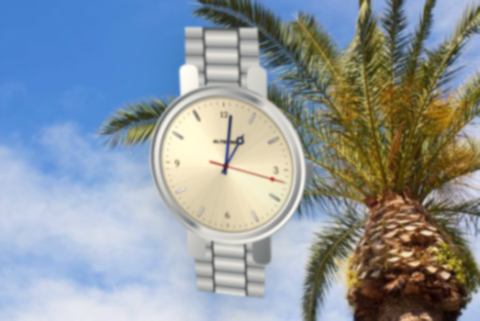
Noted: **1:01:17**
